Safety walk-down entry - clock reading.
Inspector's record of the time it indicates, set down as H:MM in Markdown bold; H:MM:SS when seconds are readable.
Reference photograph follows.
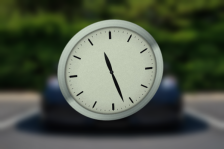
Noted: **11:27**
